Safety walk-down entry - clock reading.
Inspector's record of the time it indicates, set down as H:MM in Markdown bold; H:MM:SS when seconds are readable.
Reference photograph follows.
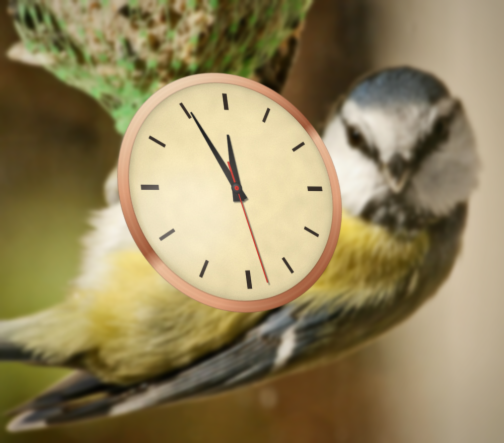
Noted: **11:55:28**
